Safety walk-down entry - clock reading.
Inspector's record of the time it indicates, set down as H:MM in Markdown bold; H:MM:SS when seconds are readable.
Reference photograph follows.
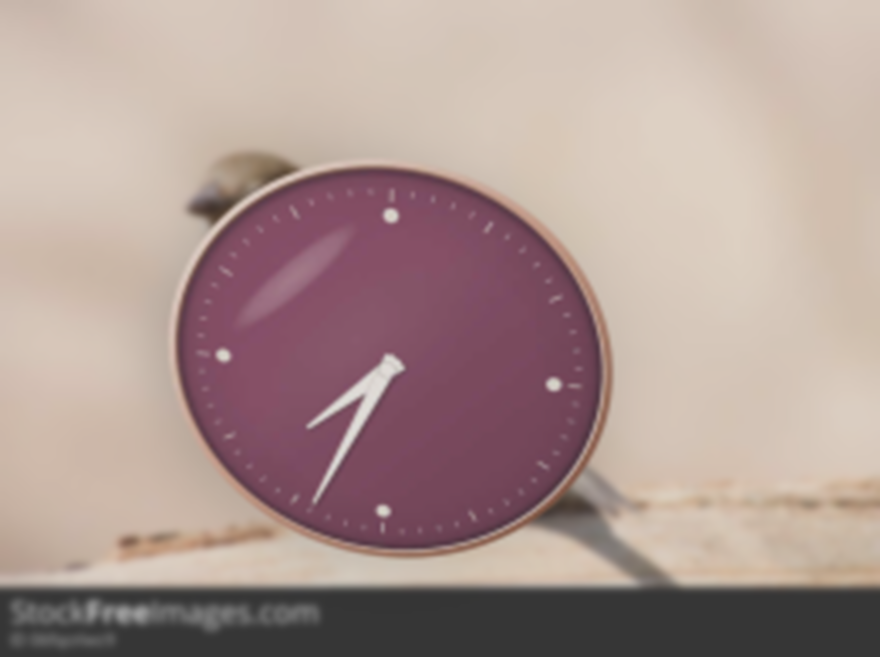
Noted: **7:34**
